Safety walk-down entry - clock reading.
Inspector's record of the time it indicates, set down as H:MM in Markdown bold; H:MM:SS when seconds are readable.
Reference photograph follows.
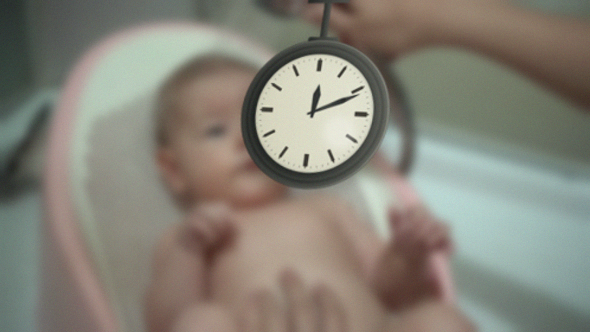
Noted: **12:11**
